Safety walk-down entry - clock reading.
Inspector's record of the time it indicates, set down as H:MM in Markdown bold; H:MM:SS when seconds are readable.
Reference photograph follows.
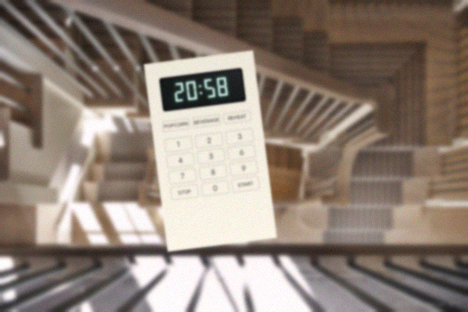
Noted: **20:58**
